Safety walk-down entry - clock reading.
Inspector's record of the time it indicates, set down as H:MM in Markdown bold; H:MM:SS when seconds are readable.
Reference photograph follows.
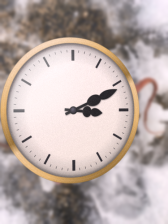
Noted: **3:11**
